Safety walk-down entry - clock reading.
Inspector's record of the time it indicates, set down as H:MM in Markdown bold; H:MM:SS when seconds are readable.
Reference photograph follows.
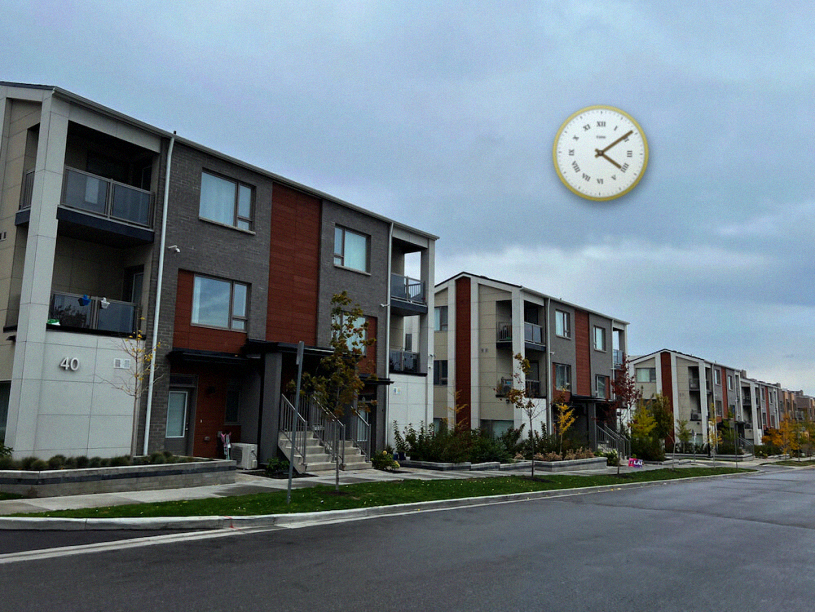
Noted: **4:09**
